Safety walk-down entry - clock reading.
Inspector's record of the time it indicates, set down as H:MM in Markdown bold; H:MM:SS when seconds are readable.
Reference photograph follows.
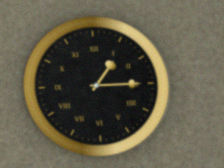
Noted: **1:15**
